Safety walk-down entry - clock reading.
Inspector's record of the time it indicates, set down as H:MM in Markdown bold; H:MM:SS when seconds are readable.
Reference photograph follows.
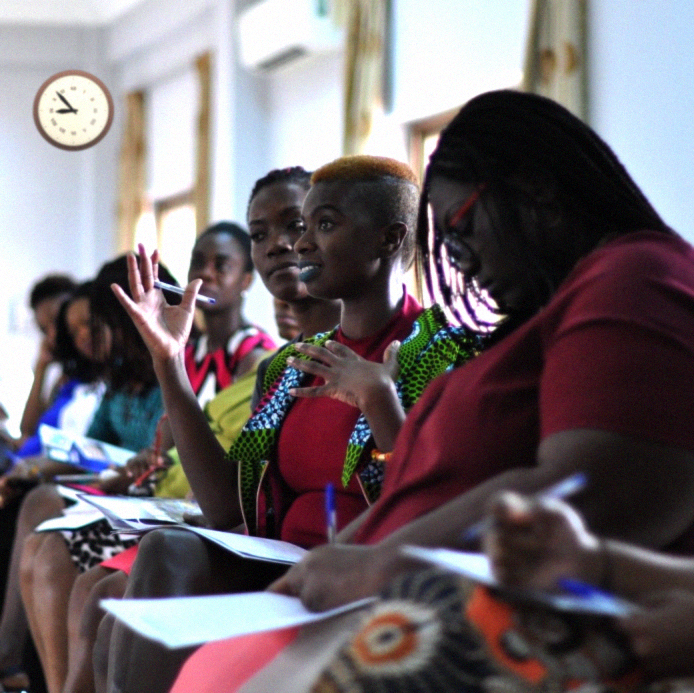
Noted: **8:53**
